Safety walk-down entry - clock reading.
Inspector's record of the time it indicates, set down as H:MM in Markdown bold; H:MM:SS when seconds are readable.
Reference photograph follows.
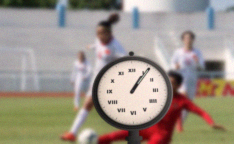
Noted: **1:06**
